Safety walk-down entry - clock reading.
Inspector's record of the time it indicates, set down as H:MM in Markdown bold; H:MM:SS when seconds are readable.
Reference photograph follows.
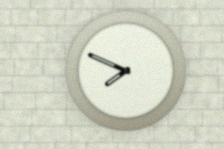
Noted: **7:49**
